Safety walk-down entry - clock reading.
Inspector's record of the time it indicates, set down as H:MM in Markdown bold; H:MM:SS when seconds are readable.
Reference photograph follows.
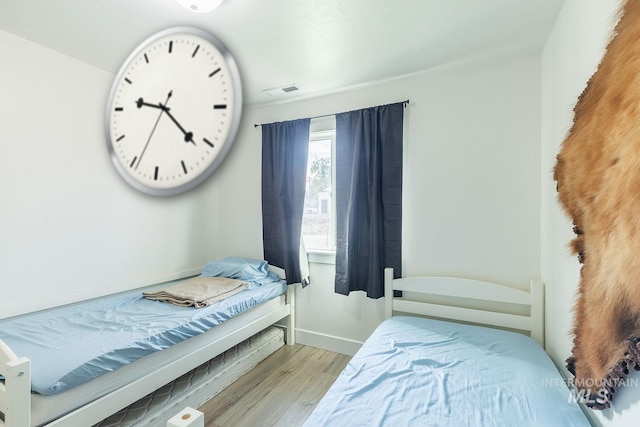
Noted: **9:21:34**
